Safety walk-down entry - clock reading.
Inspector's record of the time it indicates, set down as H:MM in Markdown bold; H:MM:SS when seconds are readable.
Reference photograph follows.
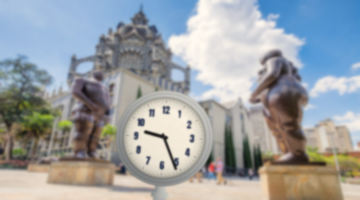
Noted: **9:26**
